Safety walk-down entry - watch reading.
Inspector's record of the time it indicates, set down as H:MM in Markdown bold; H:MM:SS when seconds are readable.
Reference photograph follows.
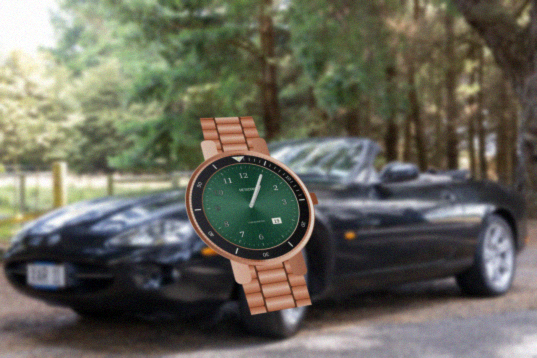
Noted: **1:05**
